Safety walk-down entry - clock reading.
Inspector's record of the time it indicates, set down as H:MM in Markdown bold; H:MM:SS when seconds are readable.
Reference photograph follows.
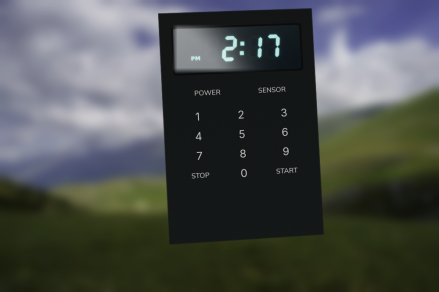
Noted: **2:17**
